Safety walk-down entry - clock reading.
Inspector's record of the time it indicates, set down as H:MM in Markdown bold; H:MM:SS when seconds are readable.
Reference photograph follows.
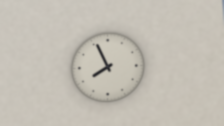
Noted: **7:56**
